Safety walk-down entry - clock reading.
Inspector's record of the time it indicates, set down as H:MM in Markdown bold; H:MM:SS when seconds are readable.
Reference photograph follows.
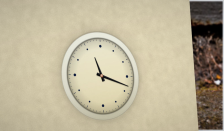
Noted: **11:18**
